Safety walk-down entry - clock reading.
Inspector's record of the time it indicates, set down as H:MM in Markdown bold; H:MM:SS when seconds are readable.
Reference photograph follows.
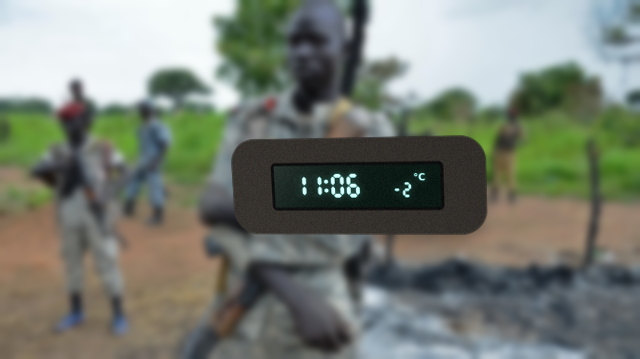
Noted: **11:06**
